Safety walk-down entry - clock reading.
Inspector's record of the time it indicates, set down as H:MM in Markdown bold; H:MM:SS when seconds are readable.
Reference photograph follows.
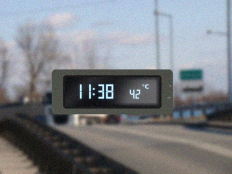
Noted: **11:38**
